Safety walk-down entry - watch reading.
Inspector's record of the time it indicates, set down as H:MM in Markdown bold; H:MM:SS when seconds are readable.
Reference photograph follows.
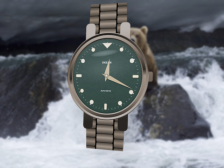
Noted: **12:19**
